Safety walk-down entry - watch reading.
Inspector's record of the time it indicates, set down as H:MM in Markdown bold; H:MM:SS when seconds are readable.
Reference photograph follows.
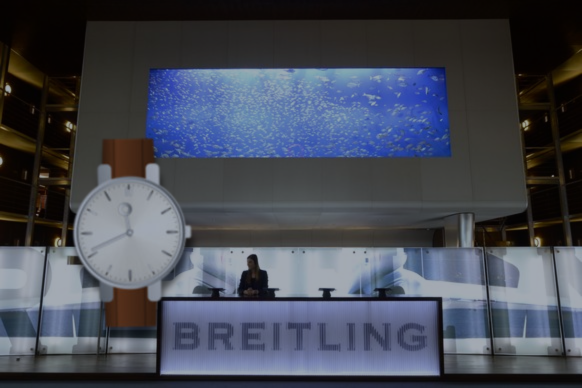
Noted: **11:41**
